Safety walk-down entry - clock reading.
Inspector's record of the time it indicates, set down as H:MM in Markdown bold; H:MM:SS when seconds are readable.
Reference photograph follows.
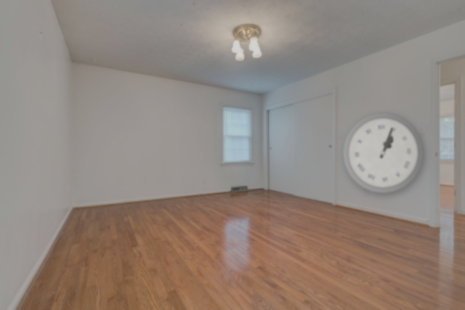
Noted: **1:04**
